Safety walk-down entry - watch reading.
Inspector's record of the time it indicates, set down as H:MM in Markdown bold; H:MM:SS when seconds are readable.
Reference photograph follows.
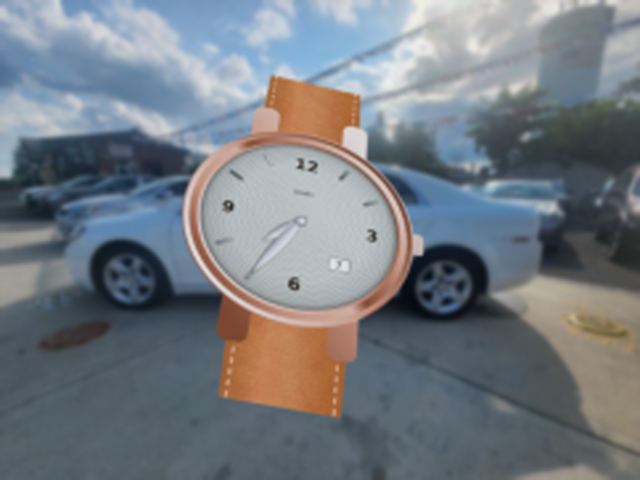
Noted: **7:35**
